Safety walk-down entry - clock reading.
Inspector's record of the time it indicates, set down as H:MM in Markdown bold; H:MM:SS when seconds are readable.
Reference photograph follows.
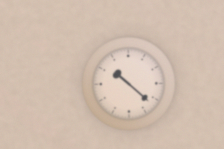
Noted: **10:22**
